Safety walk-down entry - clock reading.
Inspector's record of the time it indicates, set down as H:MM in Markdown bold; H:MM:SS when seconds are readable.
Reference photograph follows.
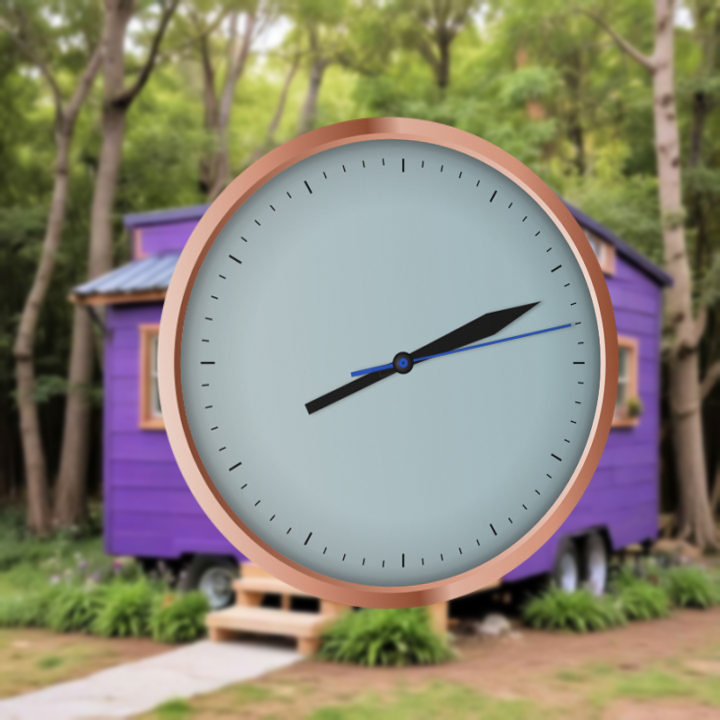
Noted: **8:11:13**
